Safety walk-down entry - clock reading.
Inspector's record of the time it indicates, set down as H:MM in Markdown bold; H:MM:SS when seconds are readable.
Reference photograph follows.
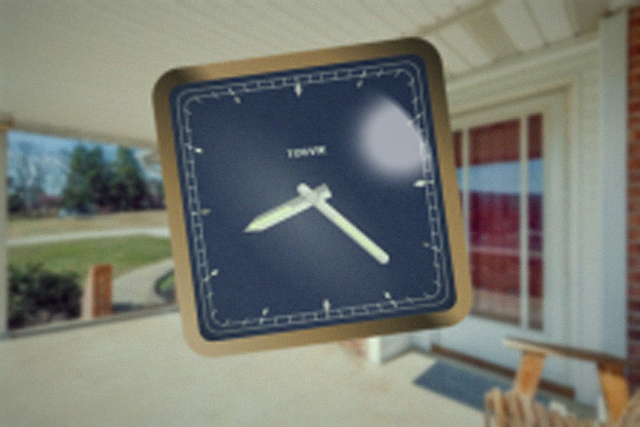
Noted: **8:23**
